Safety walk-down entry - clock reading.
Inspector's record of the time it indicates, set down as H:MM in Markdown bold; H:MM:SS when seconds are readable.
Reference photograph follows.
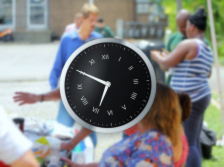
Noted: **6:50**
